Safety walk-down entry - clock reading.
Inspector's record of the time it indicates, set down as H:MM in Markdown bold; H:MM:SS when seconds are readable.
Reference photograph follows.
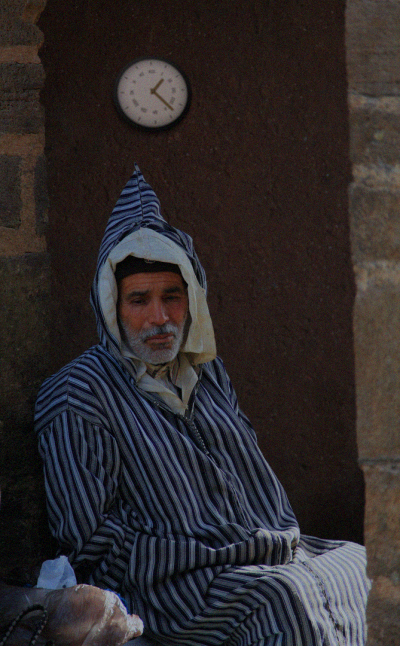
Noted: **1:23**
